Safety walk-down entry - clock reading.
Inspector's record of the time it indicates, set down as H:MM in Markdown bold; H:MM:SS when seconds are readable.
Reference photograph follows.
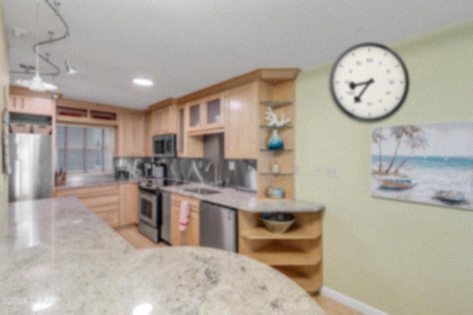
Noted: **8:36**
